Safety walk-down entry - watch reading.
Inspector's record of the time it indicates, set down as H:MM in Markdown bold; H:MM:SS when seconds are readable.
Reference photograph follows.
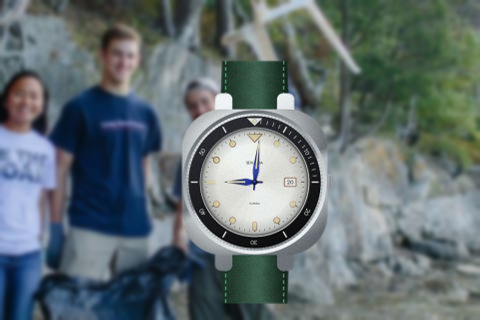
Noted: **9:01**
